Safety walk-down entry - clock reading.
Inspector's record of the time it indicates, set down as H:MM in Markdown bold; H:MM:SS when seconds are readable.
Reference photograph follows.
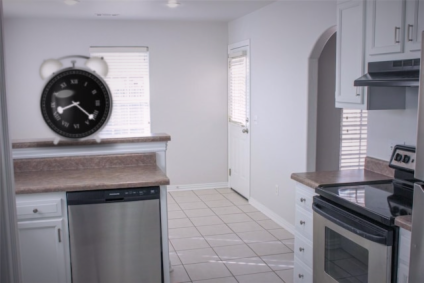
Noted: **8:22**
